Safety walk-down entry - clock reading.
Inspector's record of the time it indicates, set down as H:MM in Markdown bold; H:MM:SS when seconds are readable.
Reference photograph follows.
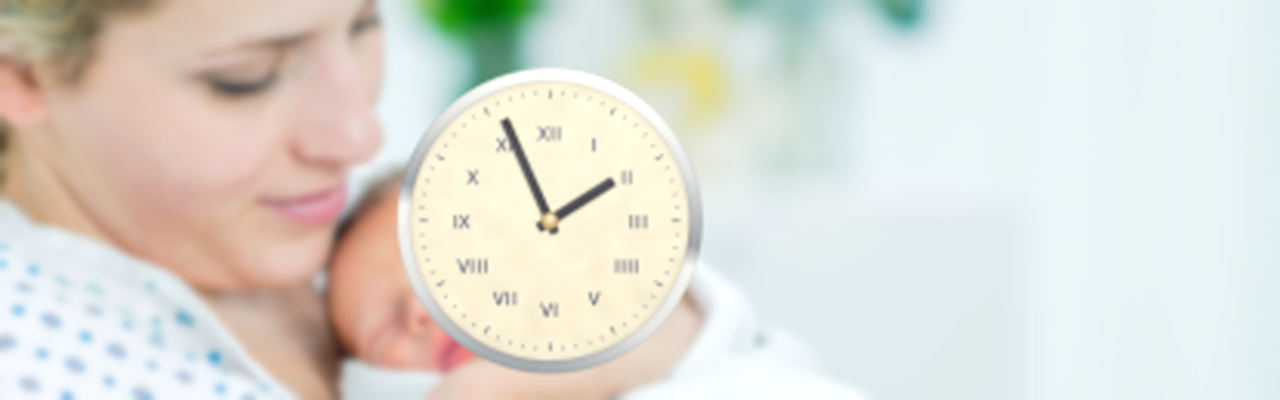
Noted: **1:56**
